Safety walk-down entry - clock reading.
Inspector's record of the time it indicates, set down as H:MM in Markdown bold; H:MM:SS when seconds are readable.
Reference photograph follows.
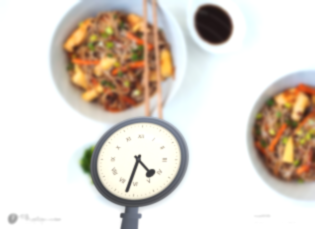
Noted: **4:32**
